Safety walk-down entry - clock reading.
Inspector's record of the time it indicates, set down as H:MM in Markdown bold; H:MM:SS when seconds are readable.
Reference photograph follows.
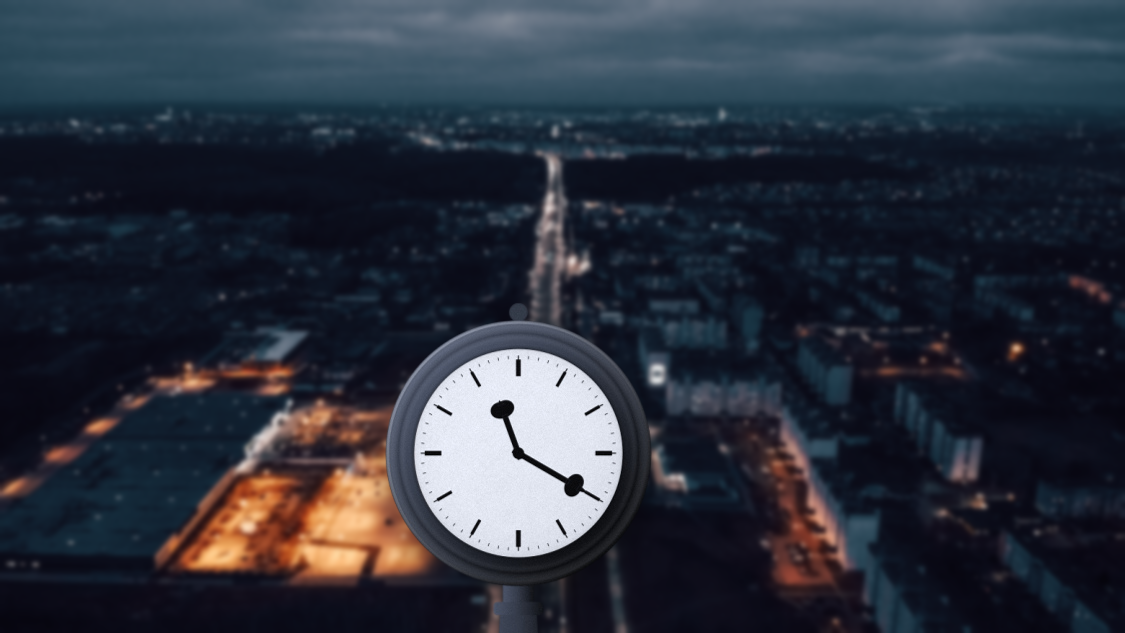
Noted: **11:20**
